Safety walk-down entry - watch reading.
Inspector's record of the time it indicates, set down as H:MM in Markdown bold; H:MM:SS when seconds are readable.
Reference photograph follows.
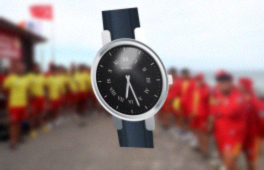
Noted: **6:27**
